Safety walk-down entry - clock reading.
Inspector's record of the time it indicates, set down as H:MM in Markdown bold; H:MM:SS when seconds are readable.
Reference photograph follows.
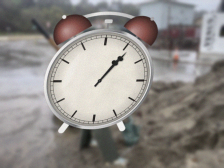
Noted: **1:06**
